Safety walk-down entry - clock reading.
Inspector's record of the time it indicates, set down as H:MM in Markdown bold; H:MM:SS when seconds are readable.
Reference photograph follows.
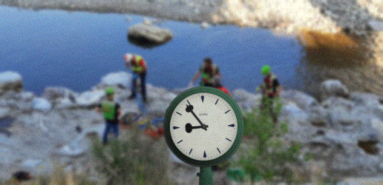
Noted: **8:54**
